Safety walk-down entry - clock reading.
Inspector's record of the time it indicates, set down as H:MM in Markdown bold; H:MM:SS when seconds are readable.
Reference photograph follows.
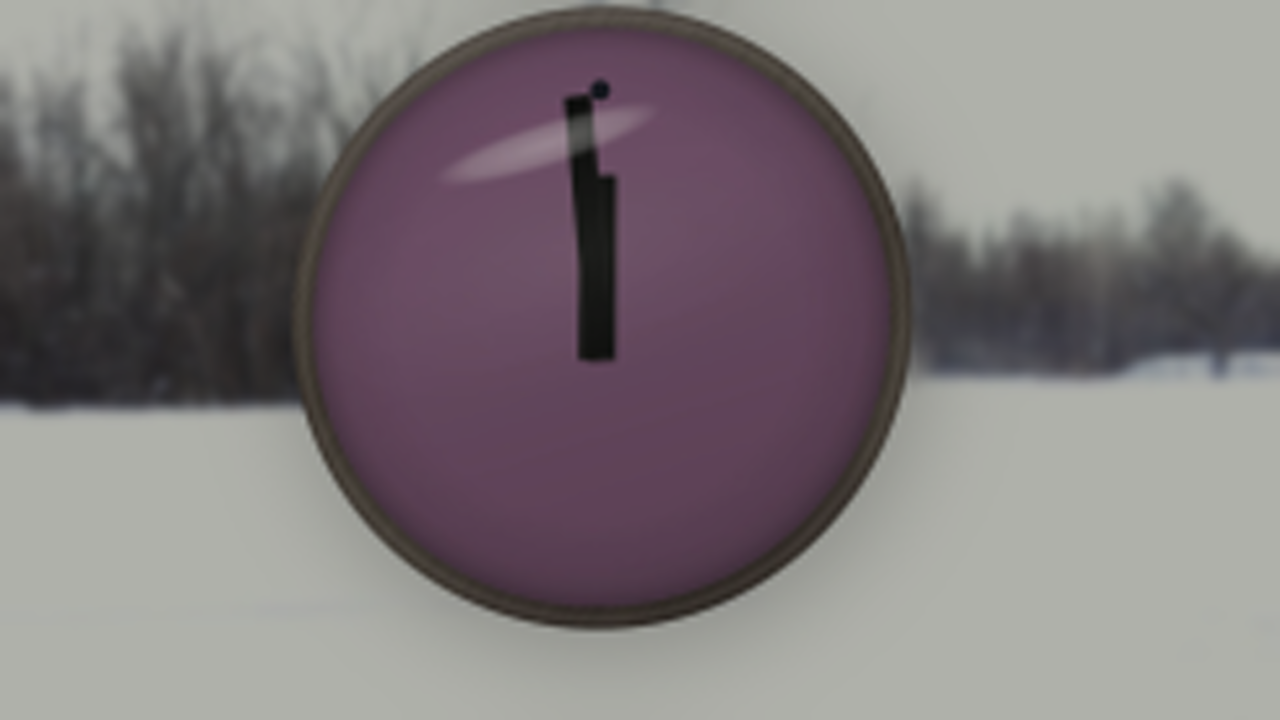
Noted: **11:59**
